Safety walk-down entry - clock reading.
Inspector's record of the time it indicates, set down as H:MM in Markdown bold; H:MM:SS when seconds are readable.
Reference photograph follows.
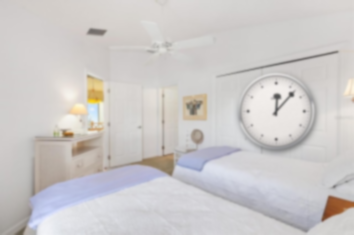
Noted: **12:07**
